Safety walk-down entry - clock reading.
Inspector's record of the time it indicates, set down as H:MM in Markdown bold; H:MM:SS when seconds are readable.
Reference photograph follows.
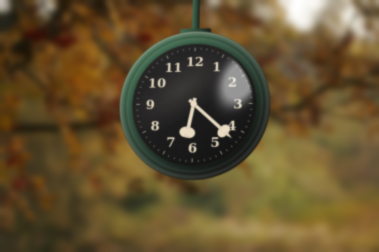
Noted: **6:22**
